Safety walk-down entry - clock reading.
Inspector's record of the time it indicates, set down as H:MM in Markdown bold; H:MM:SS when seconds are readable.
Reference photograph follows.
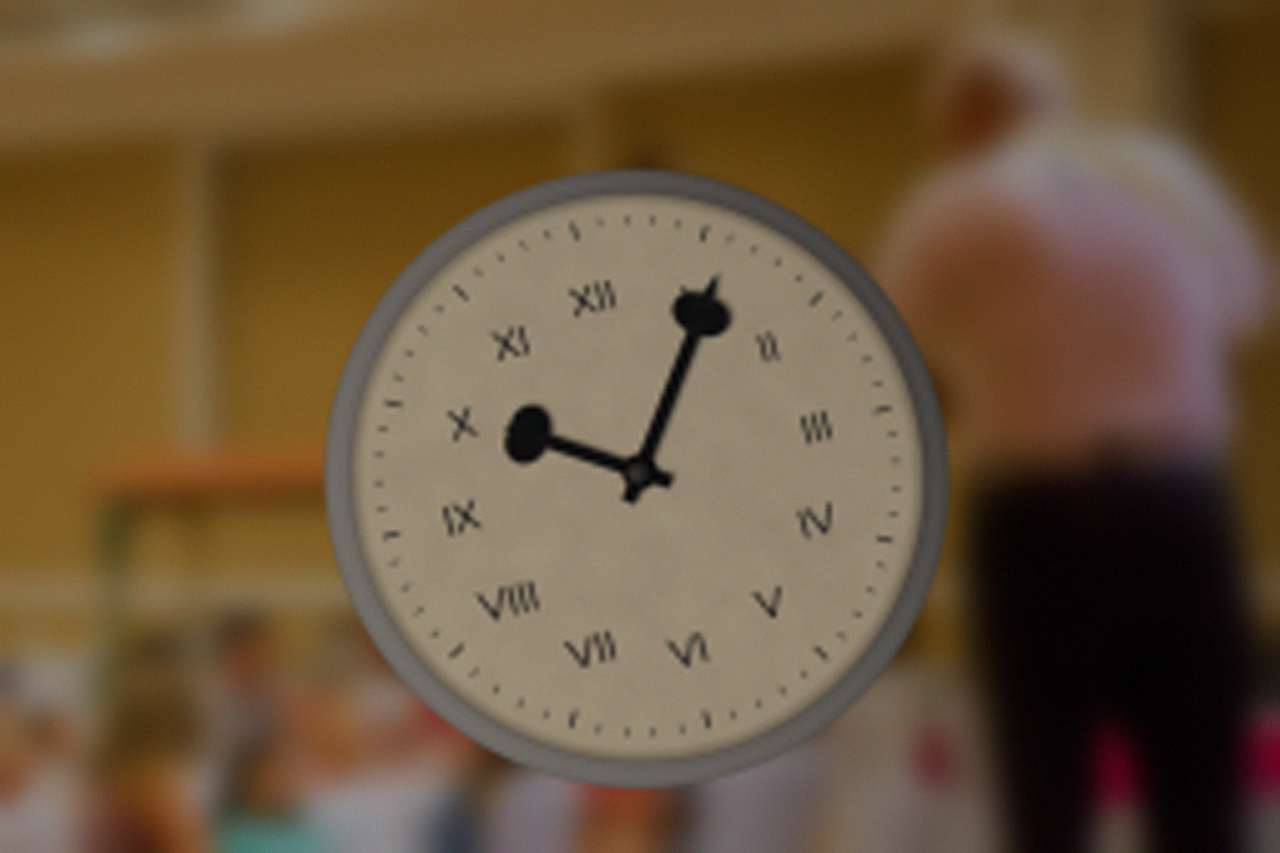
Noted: **10:06**
